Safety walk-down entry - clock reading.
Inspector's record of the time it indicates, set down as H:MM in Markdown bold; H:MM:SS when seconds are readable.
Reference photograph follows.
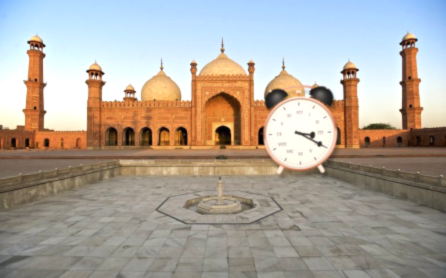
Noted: **3:20**
